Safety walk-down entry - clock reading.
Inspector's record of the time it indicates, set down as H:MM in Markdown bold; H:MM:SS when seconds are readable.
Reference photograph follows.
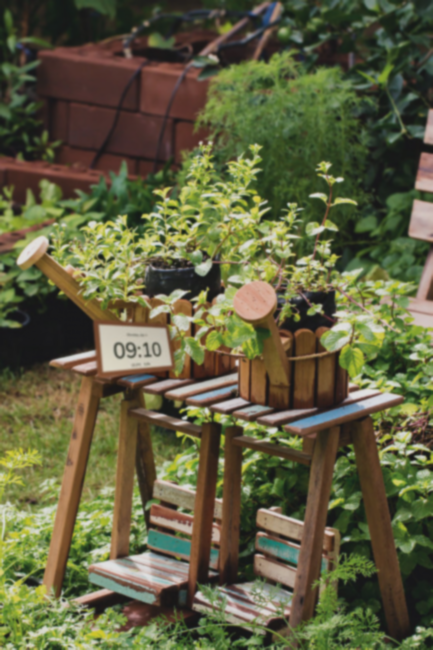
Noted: **9:10**
